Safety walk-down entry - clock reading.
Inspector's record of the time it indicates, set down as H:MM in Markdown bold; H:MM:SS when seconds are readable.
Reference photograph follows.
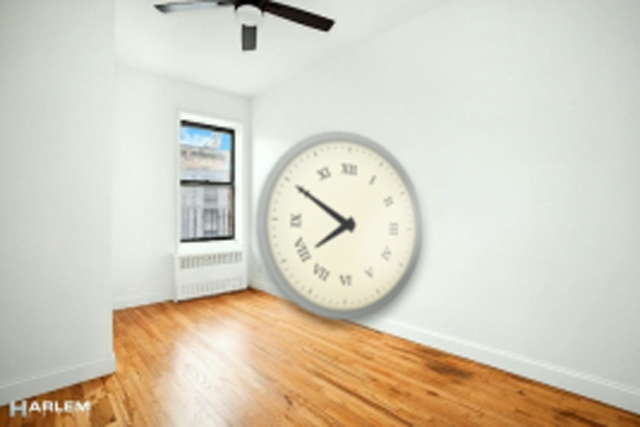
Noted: **7:50**
